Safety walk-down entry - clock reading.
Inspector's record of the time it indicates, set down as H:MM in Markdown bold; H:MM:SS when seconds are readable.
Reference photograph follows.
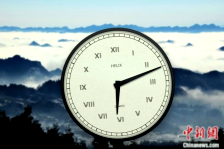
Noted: **6:12**
